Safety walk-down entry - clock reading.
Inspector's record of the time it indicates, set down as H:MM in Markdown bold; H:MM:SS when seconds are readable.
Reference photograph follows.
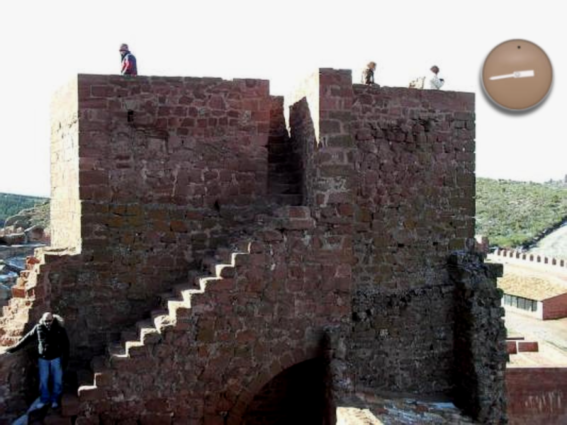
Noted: **2:43**
